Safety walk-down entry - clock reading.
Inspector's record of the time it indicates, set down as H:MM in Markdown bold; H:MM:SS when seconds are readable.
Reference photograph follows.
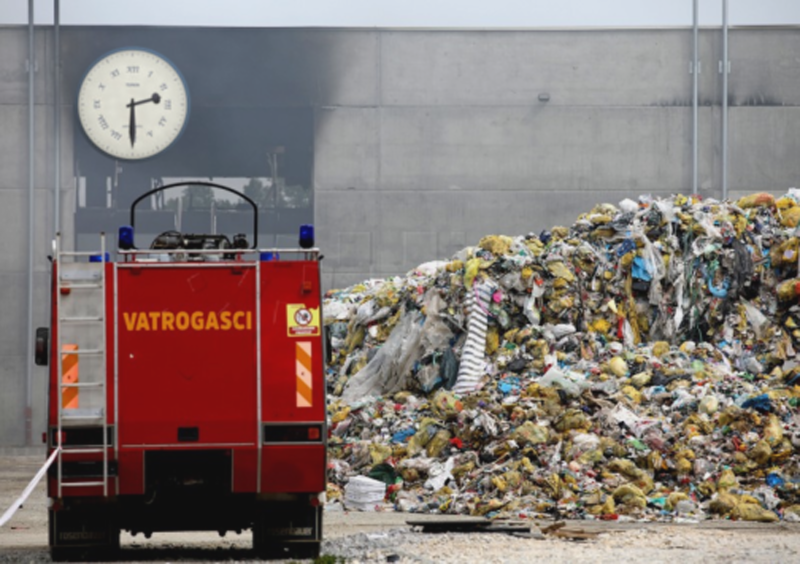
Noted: **2:30**
